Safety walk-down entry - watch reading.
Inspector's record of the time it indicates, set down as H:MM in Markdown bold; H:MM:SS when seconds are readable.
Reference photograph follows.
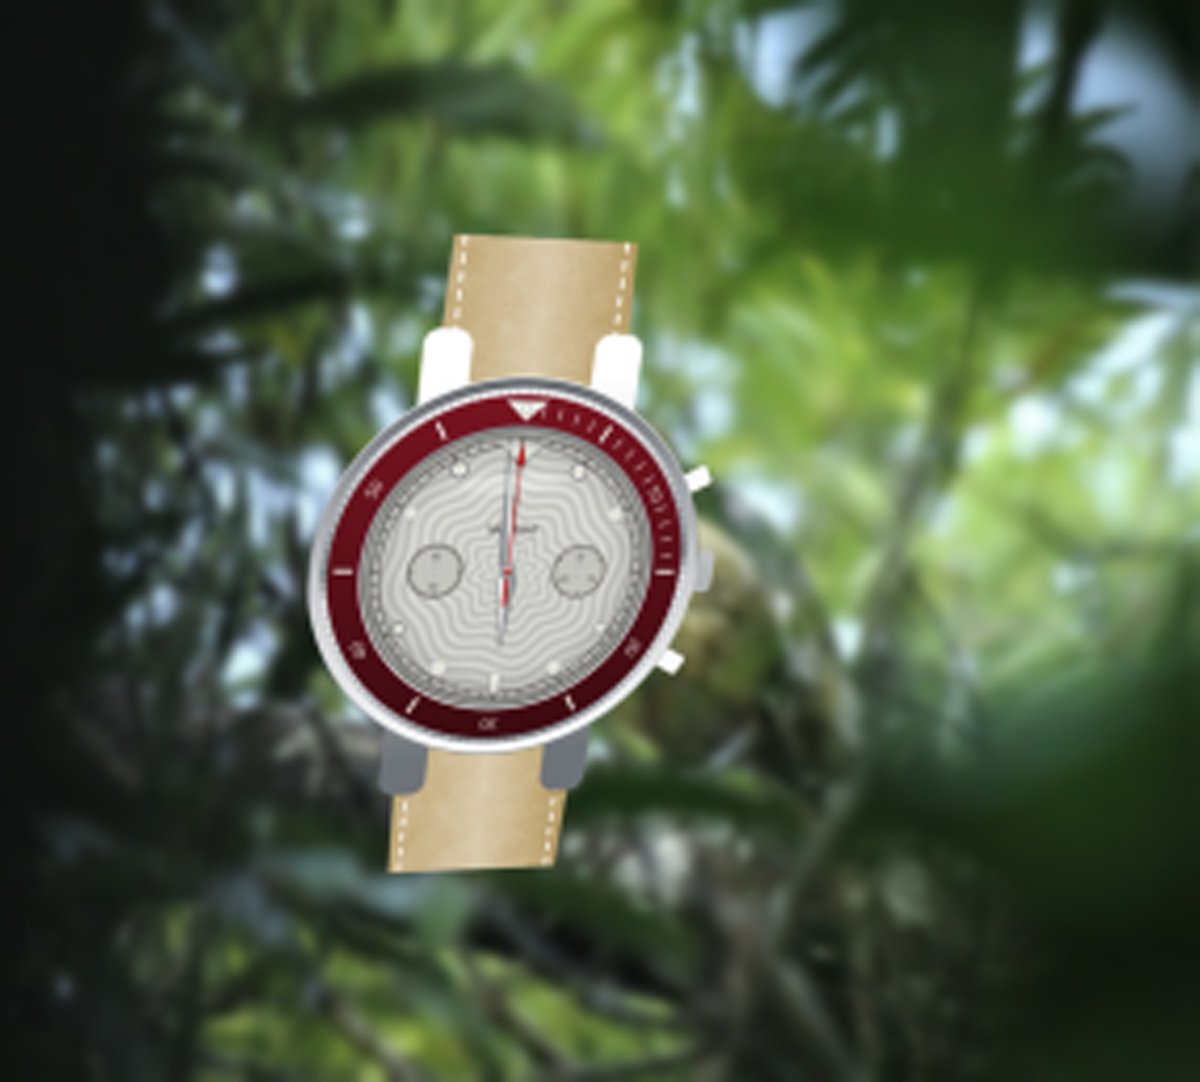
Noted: **5:59**
